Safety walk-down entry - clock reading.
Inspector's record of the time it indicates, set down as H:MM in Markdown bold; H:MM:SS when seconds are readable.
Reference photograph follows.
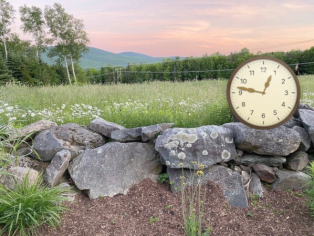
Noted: **12:47**
